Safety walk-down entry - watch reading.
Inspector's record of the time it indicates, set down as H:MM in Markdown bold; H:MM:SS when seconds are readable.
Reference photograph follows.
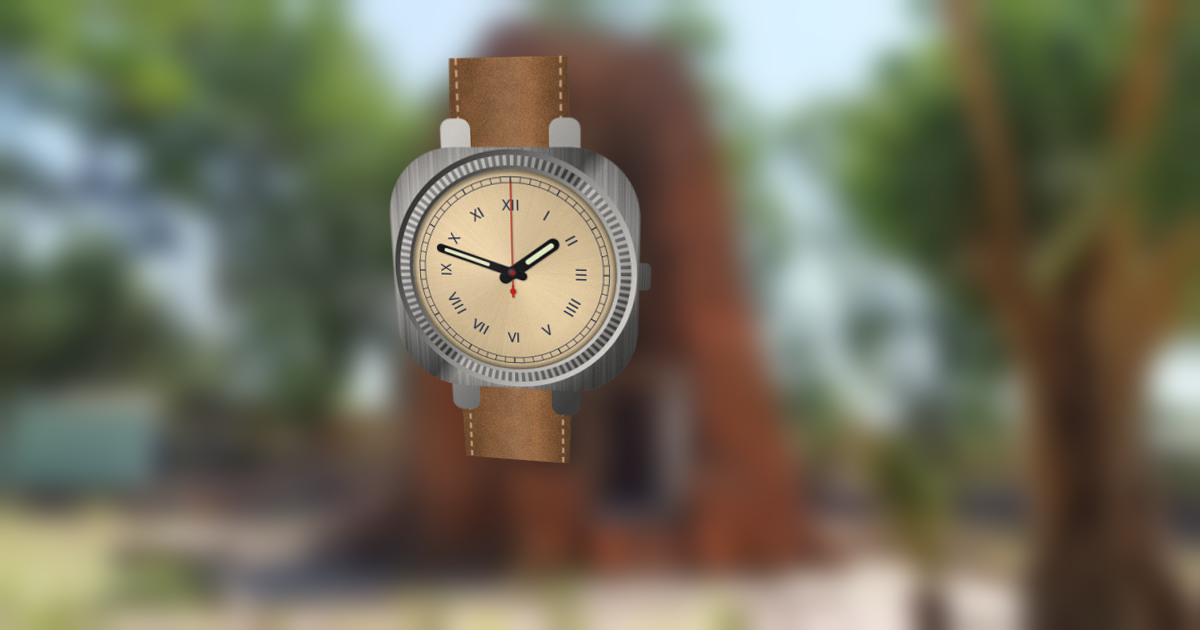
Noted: **1:48:00**
